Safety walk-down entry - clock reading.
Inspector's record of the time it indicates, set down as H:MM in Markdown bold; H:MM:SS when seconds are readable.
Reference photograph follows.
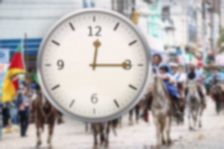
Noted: **12:15**
